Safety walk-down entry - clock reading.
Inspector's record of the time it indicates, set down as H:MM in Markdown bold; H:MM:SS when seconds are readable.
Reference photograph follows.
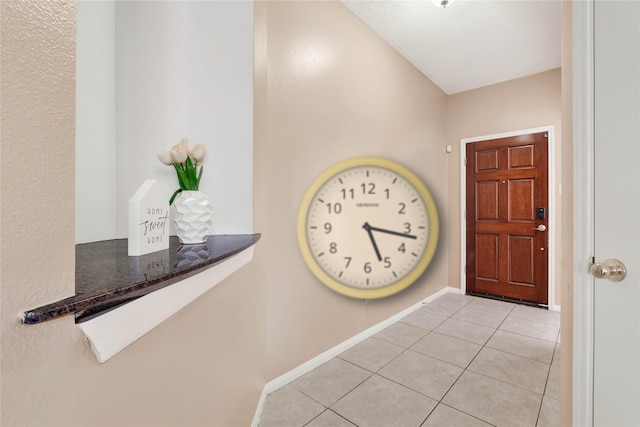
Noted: **5:17**
